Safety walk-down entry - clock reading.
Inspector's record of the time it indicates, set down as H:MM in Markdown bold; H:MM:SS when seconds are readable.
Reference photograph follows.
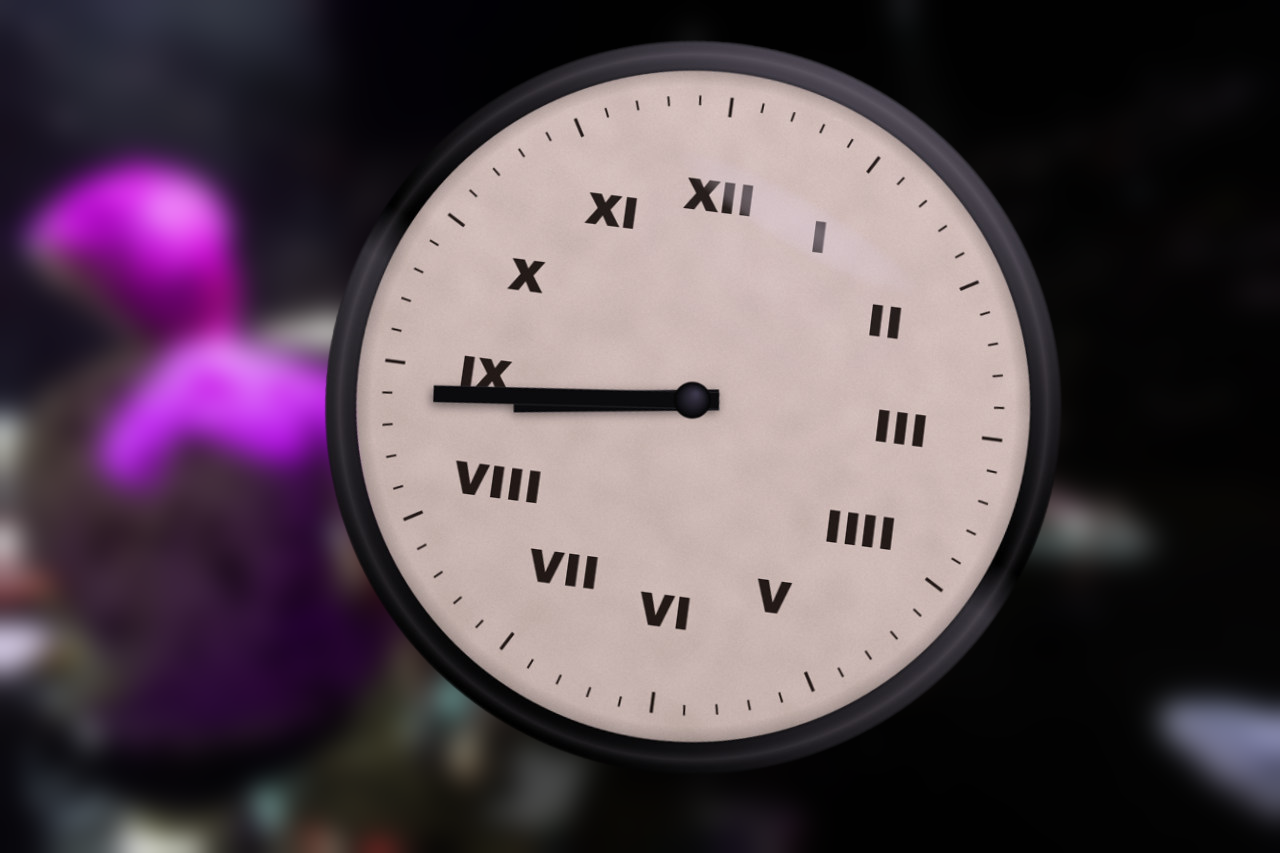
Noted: **8:44**
